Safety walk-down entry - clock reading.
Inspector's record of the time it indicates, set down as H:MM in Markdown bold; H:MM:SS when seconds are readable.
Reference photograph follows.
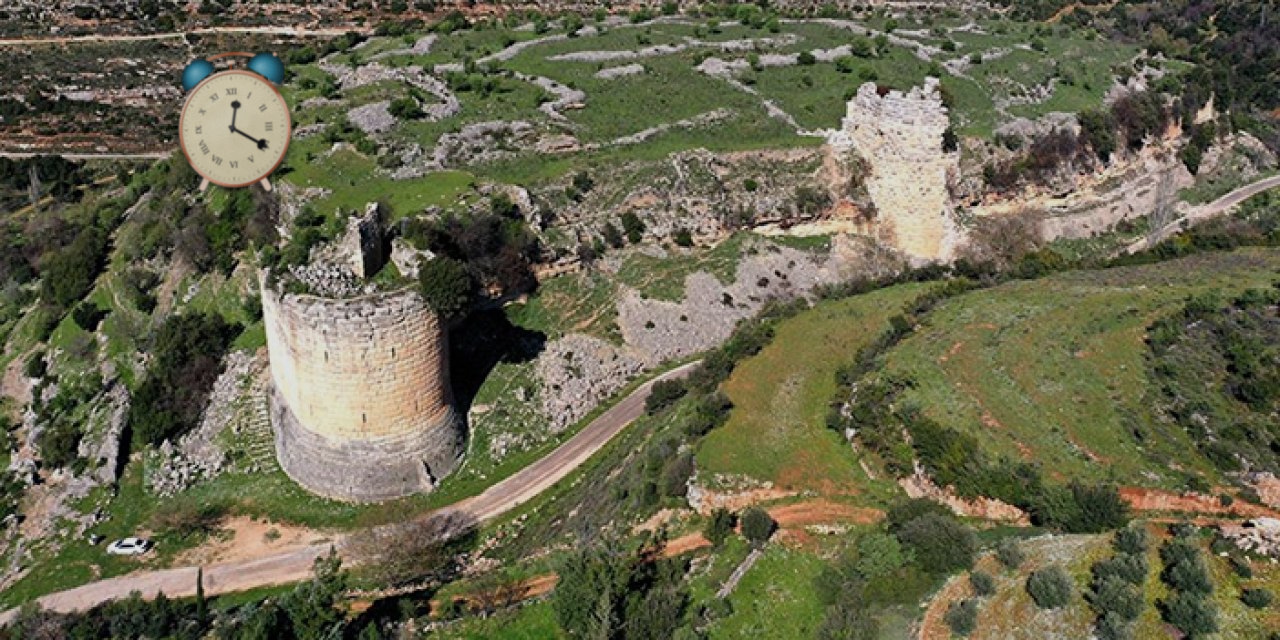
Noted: **12:20**
